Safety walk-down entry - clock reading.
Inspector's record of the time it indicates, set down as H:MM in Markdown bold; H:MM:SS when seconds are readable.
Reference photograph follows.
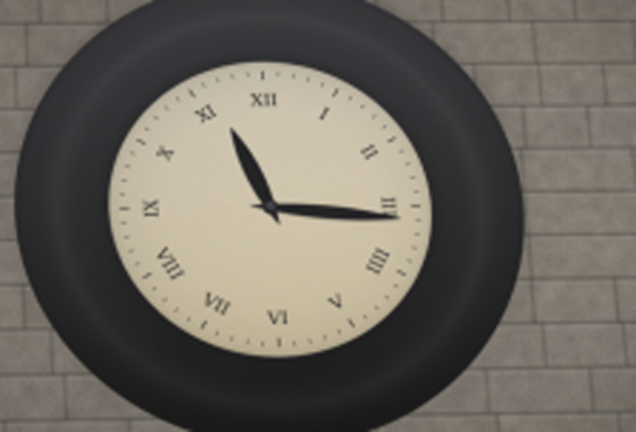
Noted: **11:16**
